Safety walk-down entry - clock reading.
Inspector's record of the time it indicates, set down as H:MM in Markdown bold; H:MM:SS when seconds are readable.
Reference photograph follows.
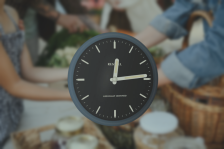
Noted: **12:14**
